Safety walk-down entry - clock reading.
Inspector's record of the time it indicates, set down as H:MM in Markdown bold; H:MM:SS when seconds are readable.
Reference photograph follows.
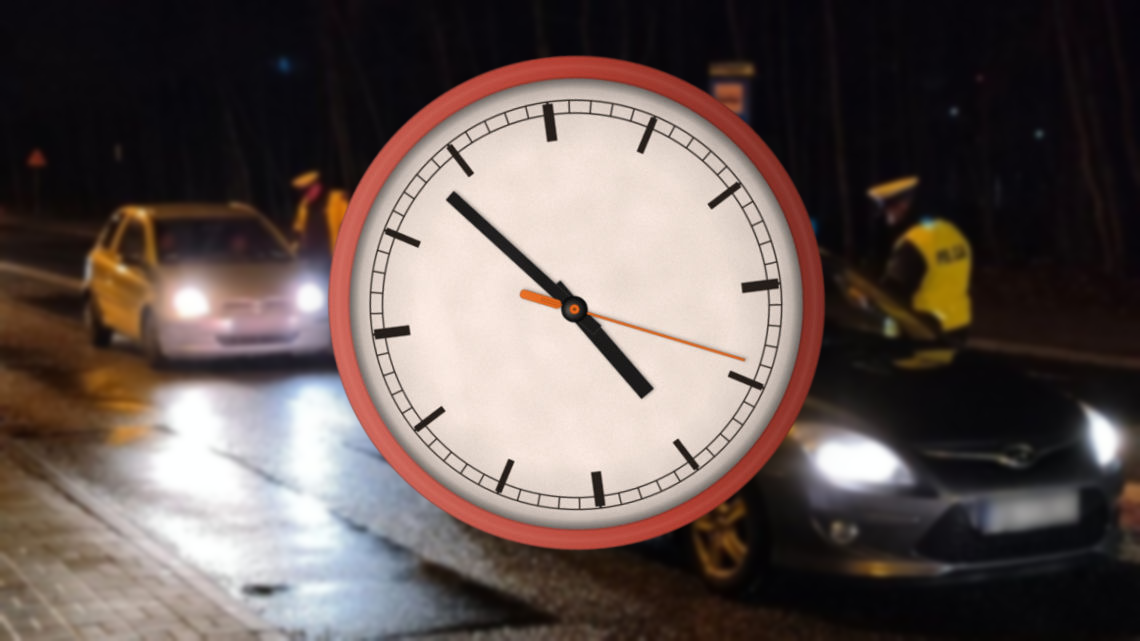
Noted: **4:53:19**
